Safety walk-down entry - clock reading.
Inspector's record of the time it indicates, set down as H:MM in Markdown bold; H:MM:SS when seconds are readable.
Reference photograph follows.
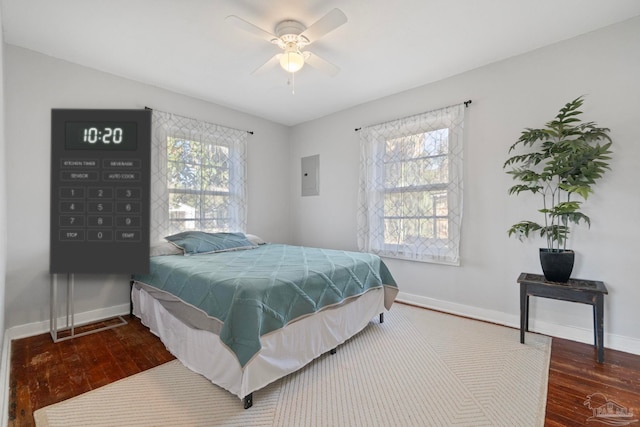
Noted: **10:20**
